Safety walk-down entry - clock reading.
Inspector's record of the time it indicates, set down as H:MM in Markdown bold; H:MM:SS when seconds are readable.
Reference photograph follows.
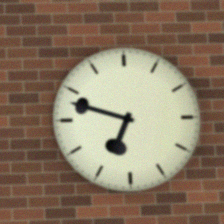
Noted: **6:48**
